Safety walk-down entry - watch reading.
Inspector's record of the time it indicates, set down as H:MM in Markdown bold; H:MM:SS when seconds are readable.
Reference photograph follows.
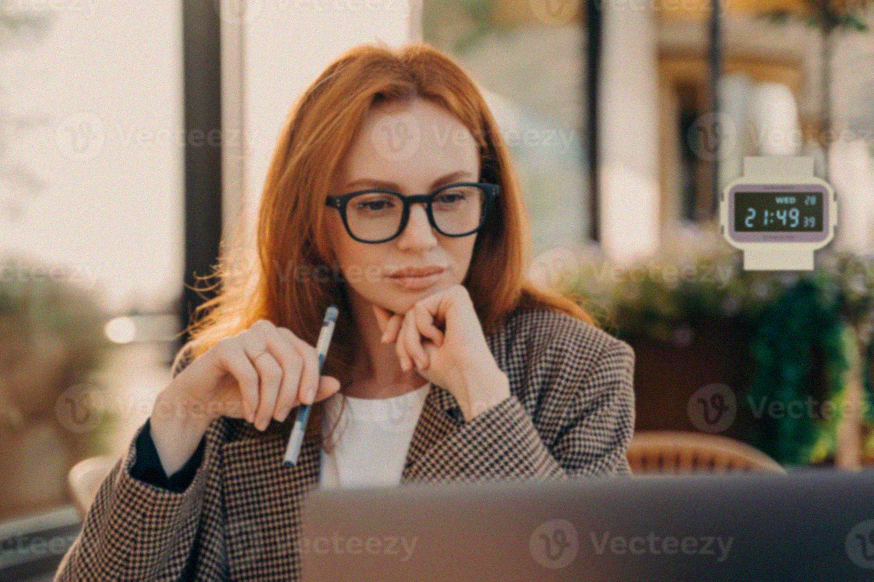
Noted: **21:49**
